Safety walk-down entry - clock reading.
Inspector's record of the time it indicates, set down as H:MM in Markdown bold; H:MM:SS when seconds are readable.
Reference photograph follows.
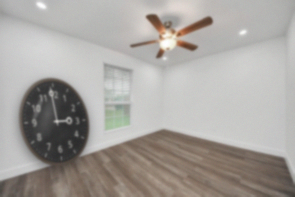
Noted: **2:59**
